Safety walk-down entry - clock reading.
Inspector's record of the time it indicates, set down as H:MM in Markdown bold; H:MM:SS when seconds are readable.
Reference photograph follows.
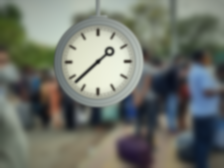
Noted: **1:38**
